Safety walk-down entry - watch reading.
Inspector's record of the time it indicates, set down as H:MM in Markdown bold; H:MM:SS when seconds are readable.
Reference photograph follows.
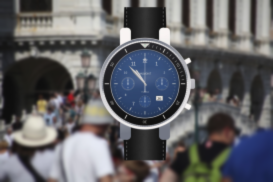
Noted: **10:53**
